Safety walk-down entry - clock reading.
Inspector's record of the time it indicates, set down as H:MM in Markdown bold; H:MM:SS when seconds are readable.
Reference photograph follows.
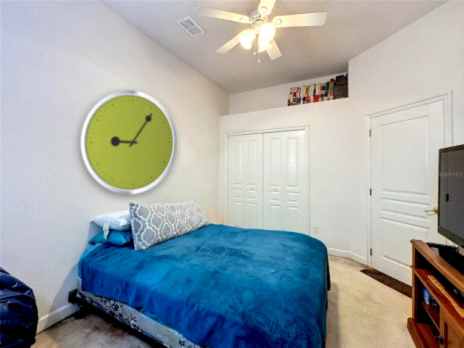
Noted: **9:06**
